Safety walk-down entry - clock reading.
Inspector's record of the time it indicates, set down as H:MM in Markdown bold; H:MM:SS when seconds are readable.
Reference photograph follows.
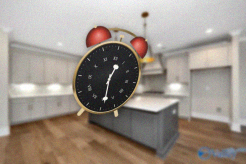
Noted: **12:29**
